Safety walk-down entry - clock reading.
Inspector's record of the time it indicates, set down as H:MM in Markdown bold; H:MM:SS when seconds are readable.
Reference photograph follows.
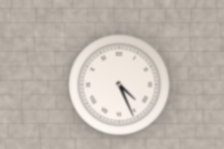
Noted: **4:26**
